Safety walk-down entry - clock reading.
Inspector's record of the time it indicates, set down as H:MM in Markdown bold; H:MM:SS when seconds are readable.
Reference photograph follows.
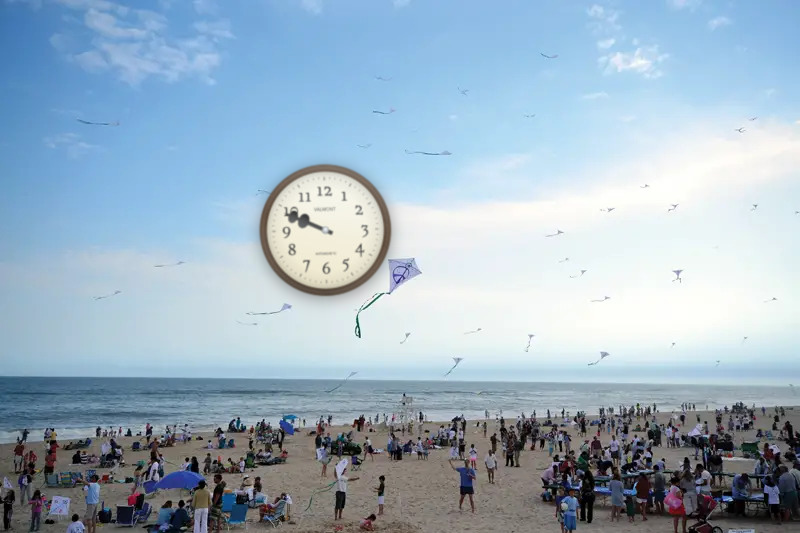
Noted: **9:49**
